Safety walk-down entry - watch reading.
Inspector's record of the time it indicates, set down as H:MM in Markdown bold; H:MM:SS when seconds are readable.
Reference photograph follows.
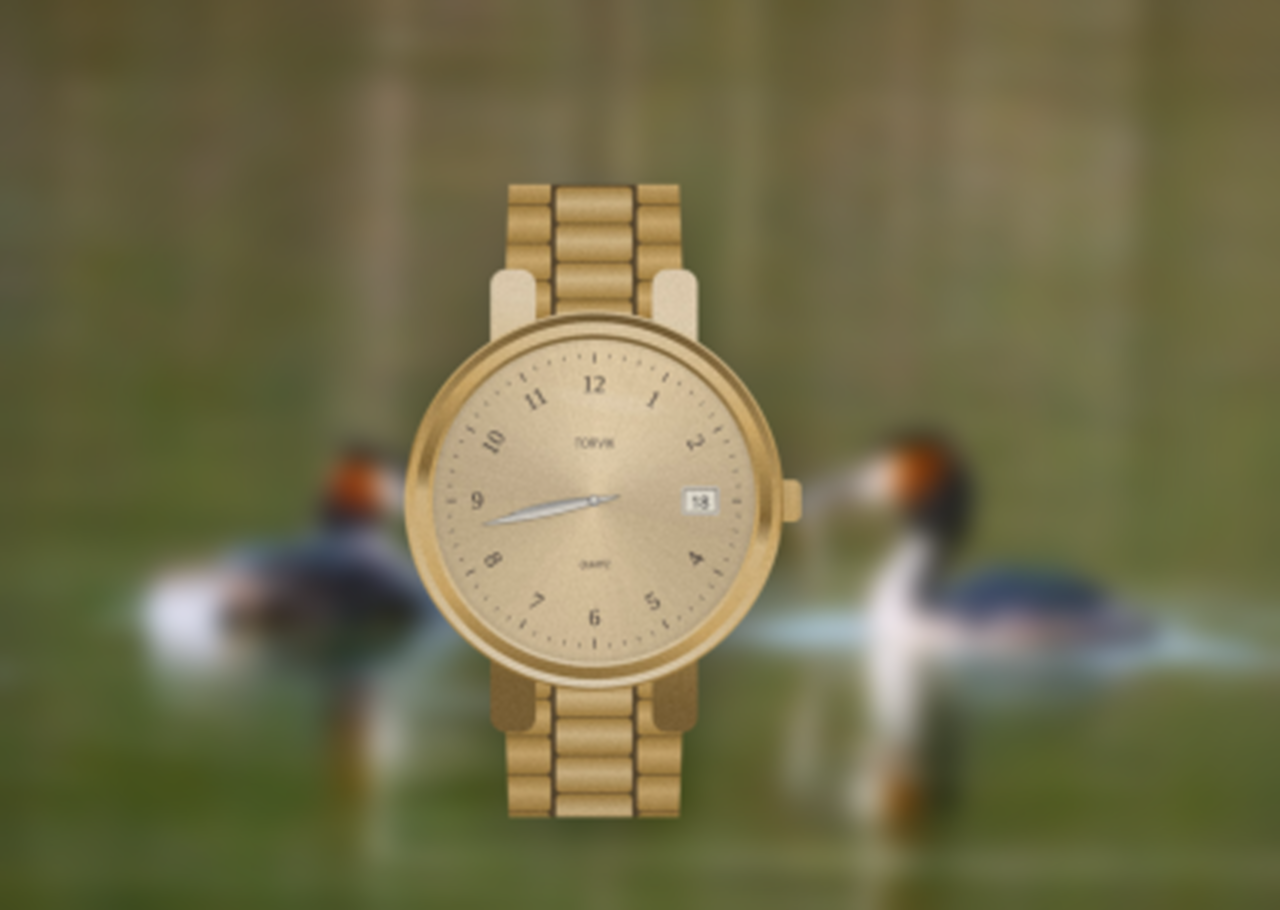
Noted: **8:43**
